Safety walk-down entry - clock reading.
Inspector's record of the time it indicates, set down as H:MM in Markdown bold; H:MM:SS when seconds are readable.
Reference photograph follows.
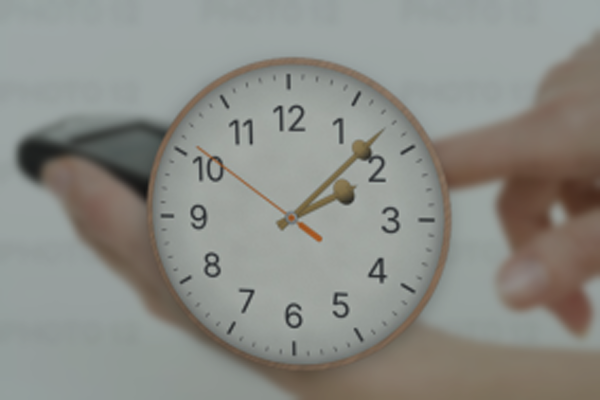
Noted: **2:07:51**
